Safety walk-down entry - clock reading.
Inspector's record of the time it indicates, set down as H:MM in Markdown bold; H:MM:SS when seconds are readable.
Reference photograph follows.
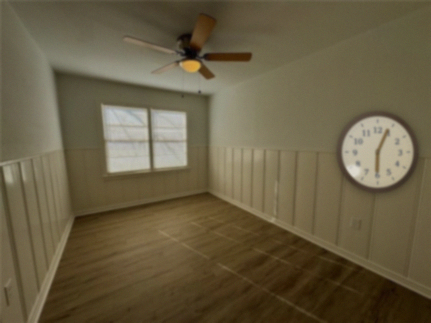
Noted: **6:04**
